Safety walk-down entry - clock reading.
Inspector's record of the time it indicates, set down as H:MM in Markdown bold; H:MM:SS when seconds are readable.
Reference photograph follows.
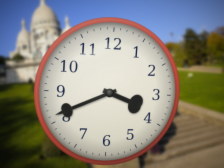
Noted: **3:41**
